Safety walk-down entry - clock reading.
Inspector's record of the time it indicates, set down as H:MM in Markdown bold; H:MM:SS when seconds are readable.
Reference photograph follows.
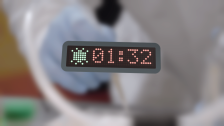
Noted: **1:32**
